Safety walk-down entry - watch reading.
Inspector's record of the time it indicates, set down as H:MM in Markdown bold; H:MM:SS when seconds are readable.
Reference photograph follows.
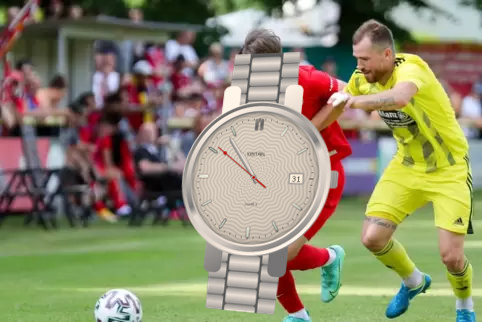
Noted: **10:53:51**
